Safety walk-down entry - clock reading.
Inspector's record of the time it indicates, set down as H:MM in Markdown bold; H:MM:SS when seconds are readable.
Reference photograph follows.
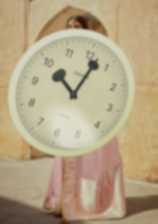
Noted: **10:02**
